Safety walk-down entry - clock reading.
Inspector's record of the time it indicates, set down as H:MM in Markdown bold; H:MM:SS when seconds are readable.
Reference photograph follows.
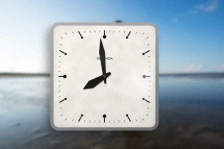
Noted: **7:59**
